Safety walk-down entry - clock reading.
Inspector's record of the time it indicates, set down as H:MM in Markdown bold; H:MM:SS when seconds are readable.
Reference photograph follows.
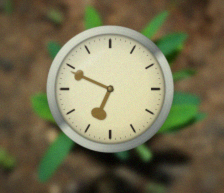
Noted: **6:49**
